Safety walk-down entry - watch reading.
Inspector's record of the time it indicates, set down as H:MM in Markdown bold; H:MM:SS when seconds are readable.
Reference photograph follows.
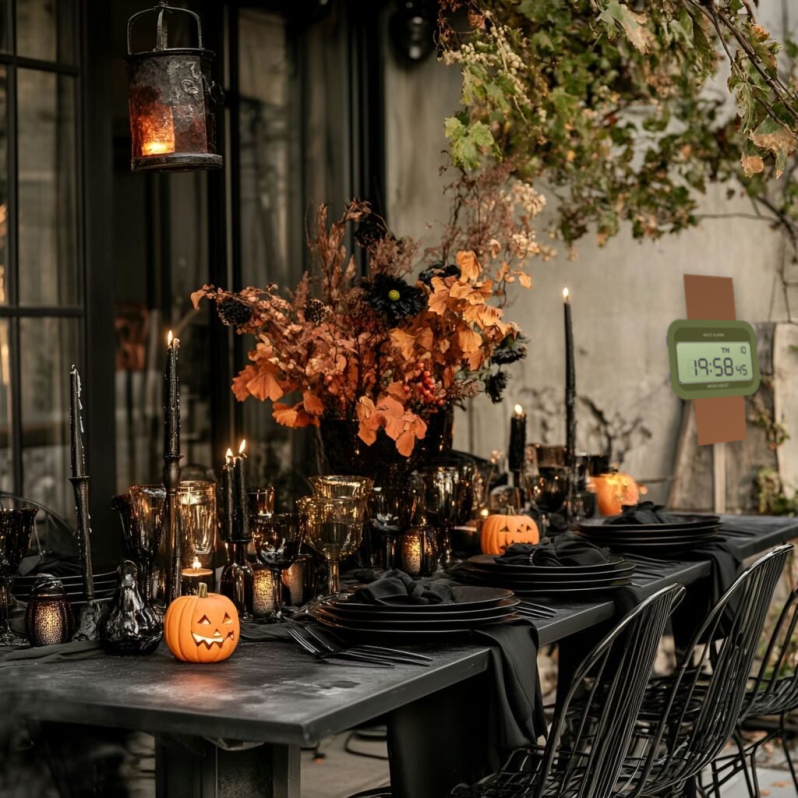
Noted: **19:58:45**
